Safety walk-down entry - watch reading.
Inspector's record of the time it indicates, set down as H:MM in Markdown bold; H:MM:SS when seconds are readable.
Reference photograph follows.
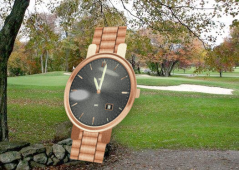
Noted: **11:01**
